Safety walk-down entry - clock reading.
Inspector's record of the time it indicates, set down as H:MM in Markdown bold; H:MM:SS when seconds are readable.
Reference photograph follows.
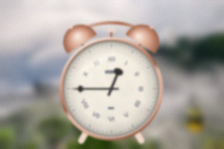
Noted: **12:45**
